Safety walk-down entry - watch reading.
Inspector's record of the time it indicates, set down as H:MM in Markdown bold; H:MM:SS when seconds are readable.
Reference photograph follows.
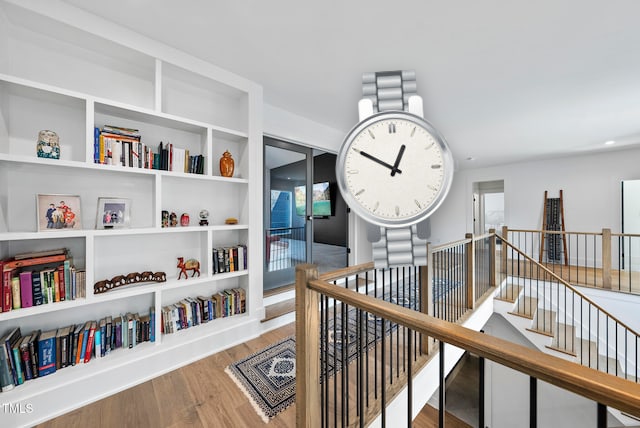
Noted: **12:50**
